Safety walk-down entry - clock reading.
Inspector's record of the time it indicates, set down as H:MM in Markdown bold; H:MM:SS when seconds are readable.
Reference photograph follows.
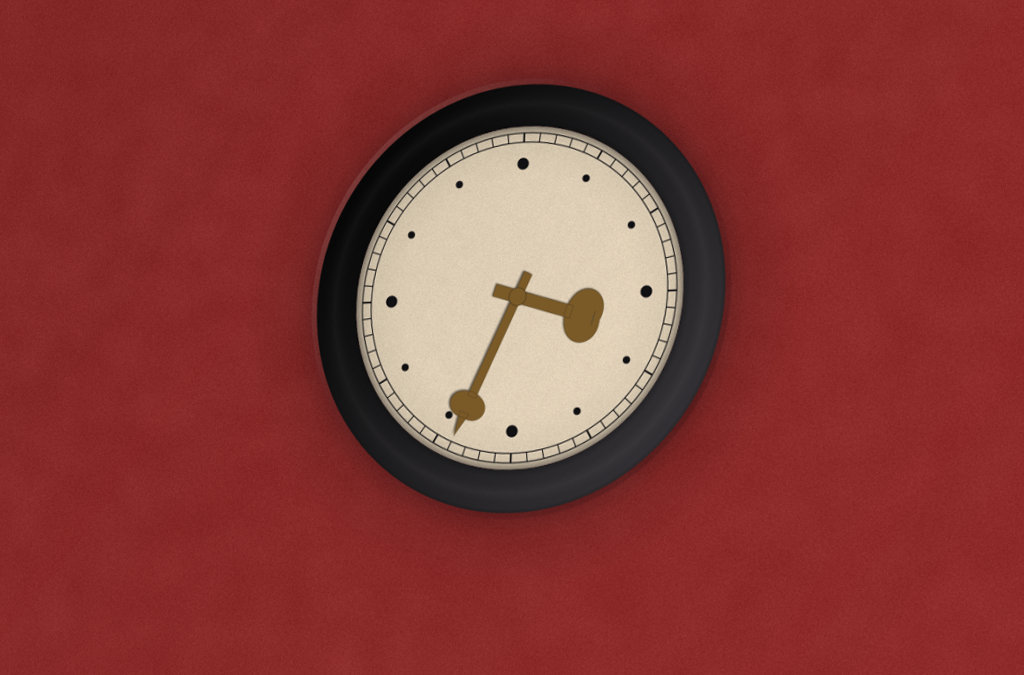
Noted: **3:34**
